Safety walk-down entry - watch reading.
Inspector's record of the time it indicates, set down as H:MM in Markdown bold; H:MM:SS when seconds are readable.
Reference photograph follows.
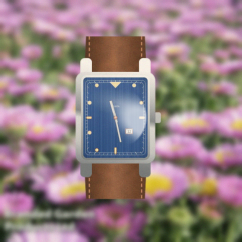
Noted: **11:28**
